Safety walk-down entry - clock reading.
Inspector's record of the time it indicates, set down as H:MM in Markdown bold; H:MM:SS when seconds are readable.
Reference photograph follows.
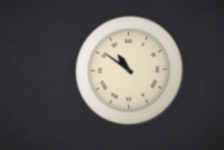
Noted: **10:51**
